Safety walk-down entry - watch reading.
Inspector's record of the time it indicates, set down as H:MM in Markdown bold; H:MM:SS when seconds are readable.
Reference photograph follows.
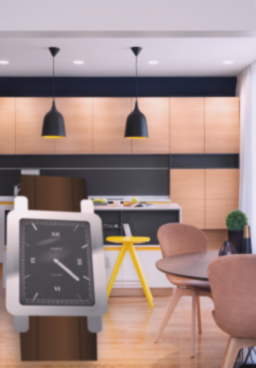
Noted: **4:22**
